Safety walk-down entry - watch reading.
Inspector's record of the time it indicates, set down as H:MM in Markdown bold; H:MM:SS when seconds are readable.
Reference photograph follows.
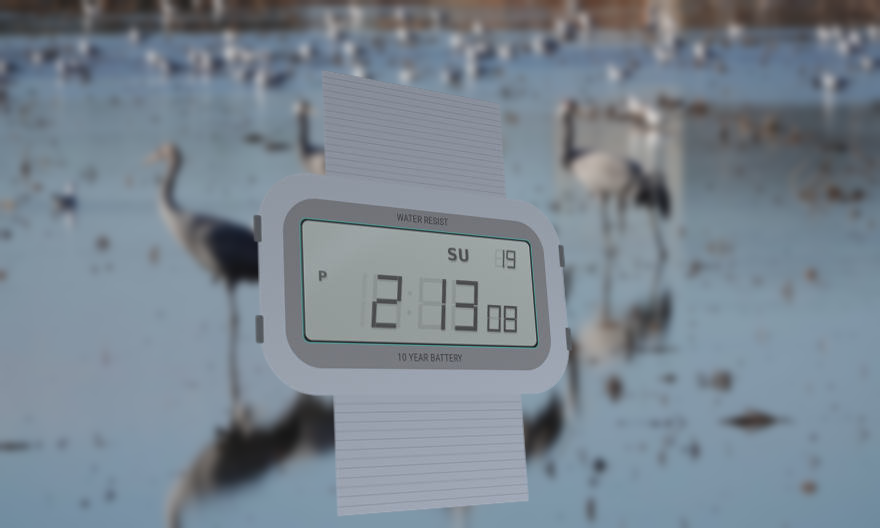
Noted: **2:13:08**
